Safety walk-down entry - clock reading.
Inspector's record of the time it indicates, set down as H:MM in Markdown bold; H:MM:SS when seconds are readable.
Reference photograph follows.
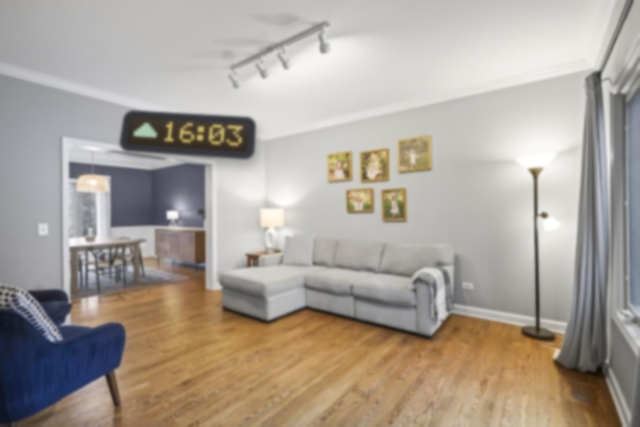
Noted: **16:03**
